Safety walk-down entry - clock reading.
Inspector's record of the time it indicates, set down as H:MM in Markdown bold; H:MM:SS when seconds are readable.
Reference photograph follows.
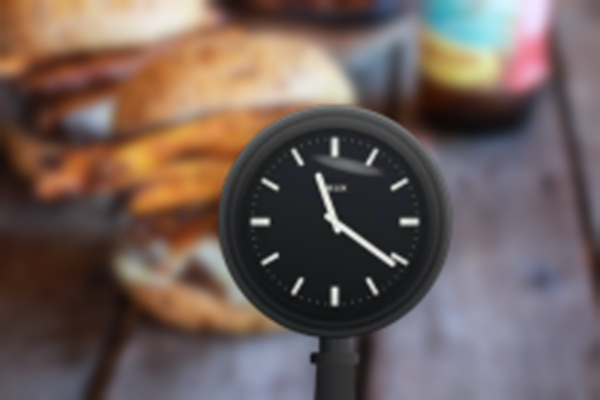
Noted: **11:21**
